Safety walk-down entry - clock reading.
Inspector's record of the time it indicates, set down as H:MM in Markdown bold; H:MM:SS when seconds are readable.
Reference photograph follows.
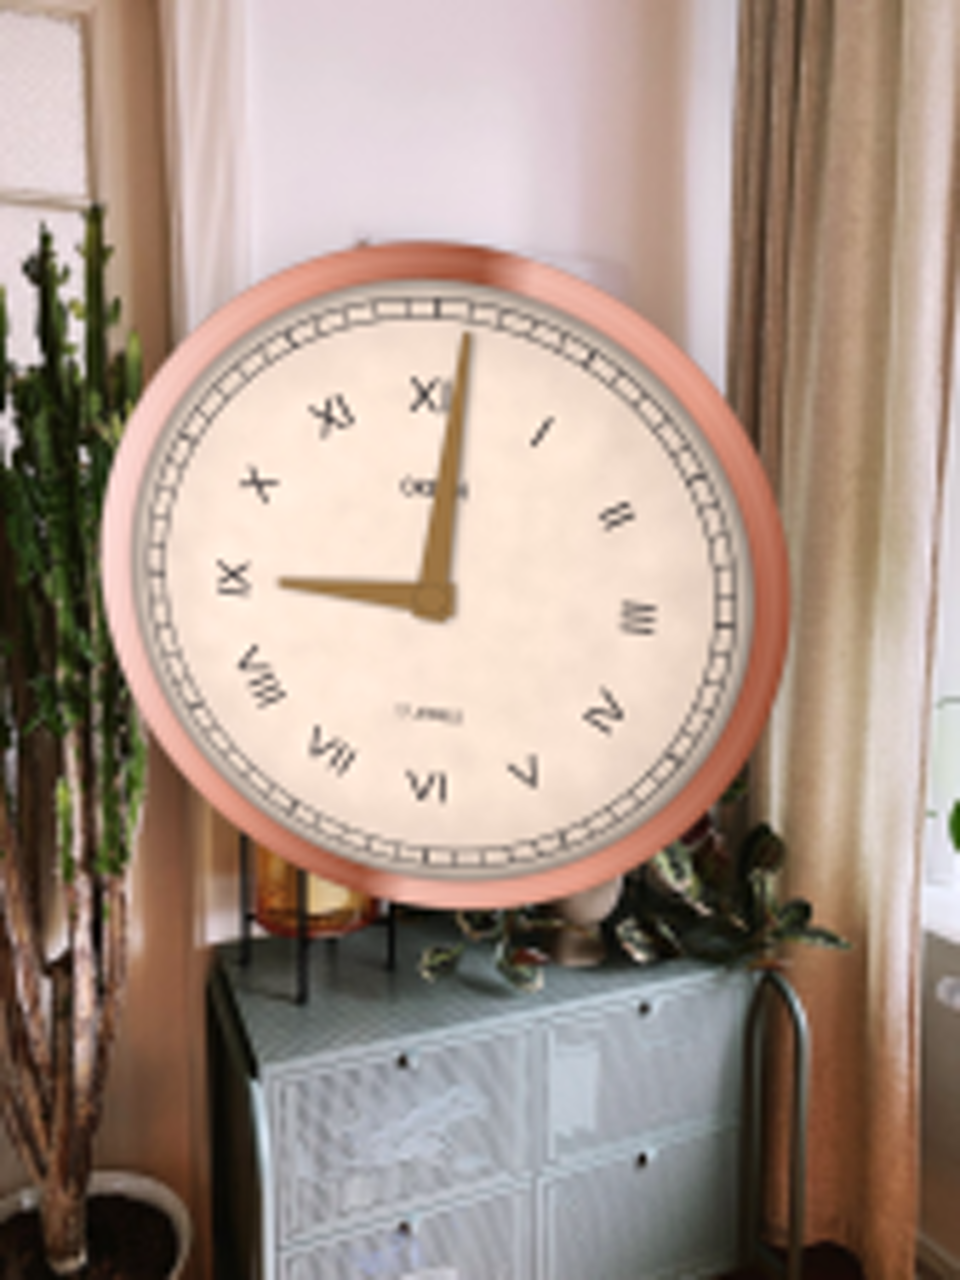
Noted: **9:01**
